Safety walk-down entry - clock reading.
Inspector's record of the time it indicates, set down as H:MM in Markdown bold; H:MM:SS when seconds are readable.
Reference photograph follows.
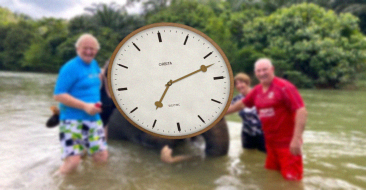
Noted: **7:12**
